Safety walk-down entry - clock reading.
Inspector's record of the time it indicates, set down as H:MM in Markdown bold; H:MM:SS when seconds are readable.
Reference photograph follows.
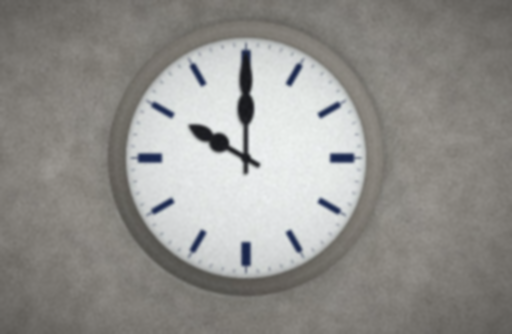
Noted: **10:00**
